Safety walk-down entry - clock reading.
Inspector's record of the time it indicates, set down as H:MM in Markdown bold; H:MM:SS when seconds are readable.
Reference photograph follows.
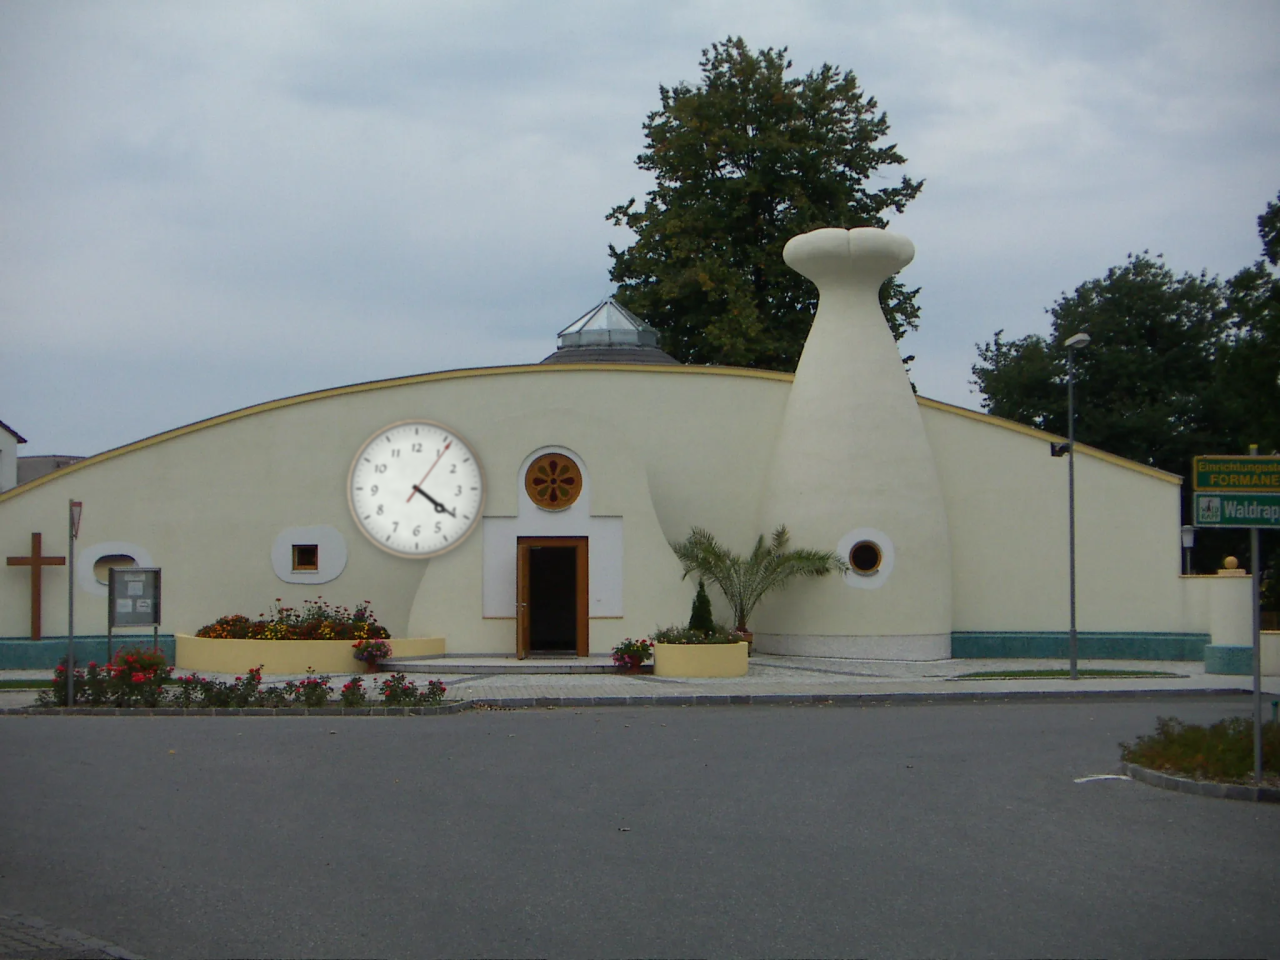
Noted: **4:21:06**
